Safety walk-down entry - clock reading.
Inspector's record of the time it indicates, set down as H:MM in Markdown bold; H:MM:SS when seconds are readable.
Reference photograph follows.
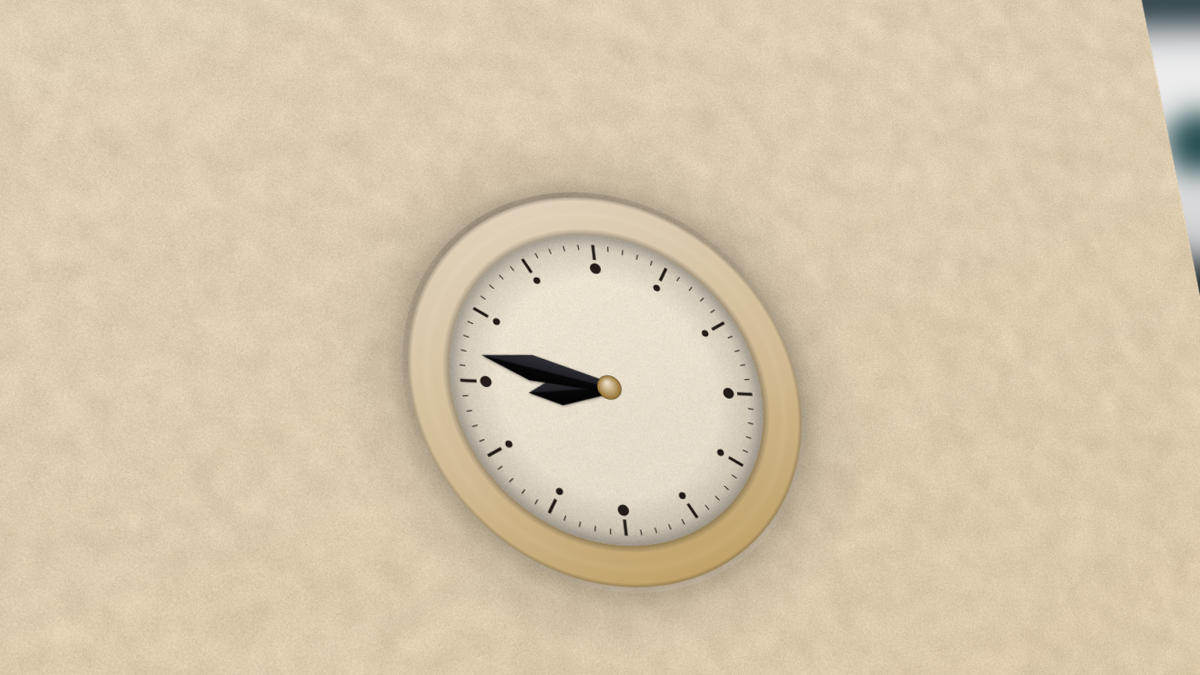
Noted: **8:47**
